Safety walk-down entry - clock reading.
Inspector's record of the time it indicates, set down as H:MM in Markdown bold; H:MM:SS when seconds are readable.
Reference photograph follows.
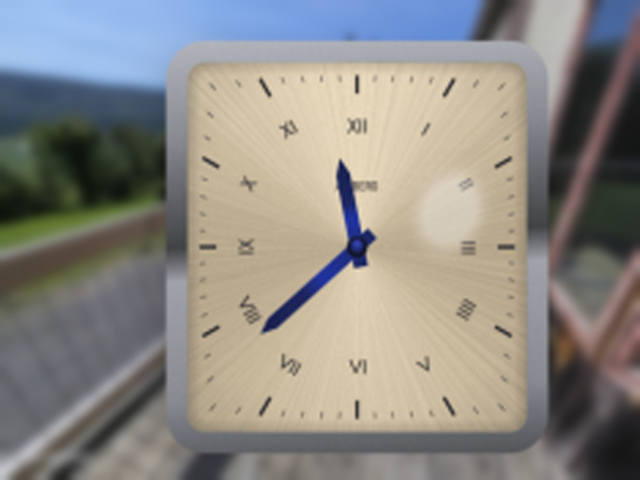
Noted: **11:38**
